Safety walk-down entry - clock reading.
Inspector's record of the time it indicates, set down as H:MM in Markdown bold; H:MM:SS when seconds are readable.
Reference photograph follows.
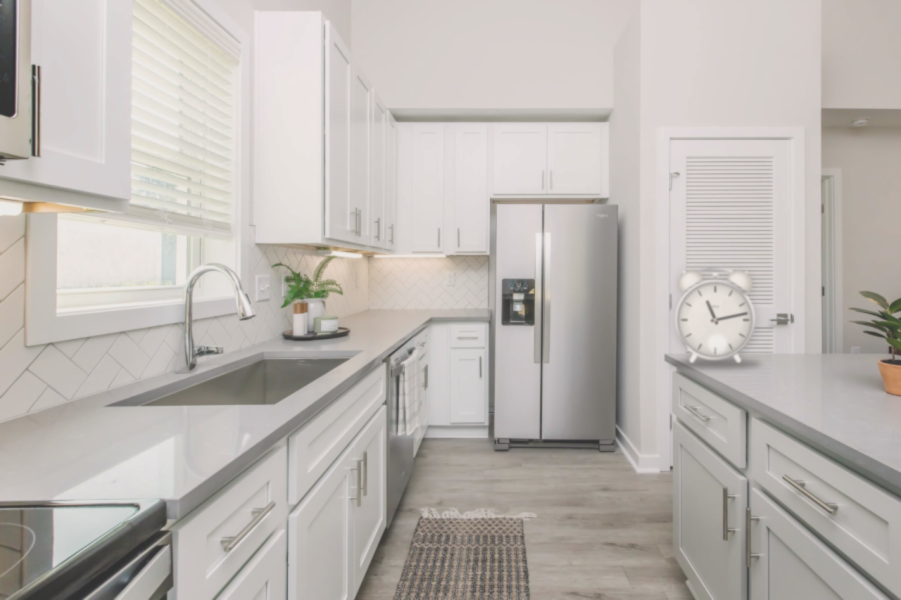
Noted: **11:13**
